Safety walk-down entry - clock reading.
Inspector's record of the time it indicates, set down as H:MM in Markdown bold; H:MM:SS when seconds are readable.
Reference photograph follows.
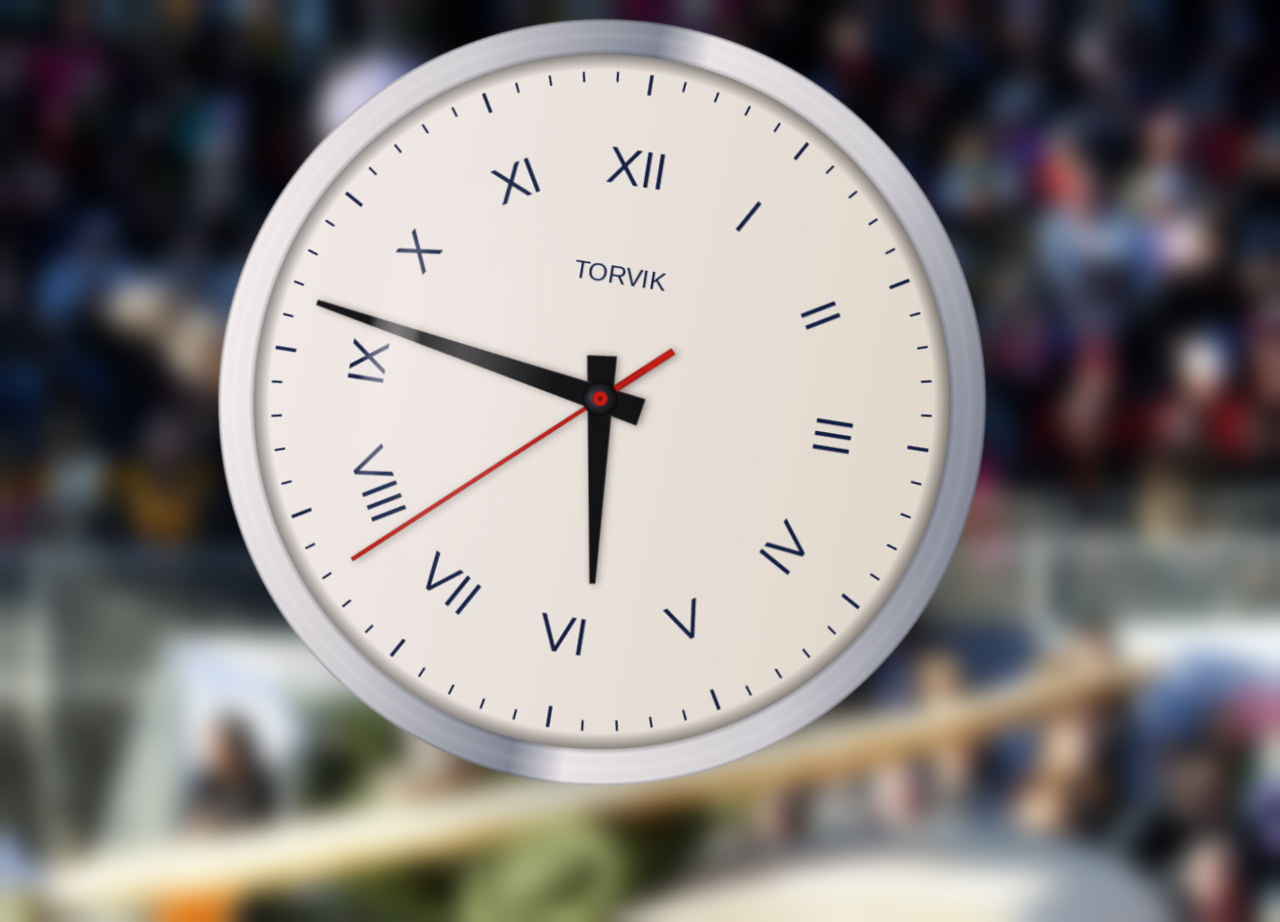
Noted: **5:46:38**
